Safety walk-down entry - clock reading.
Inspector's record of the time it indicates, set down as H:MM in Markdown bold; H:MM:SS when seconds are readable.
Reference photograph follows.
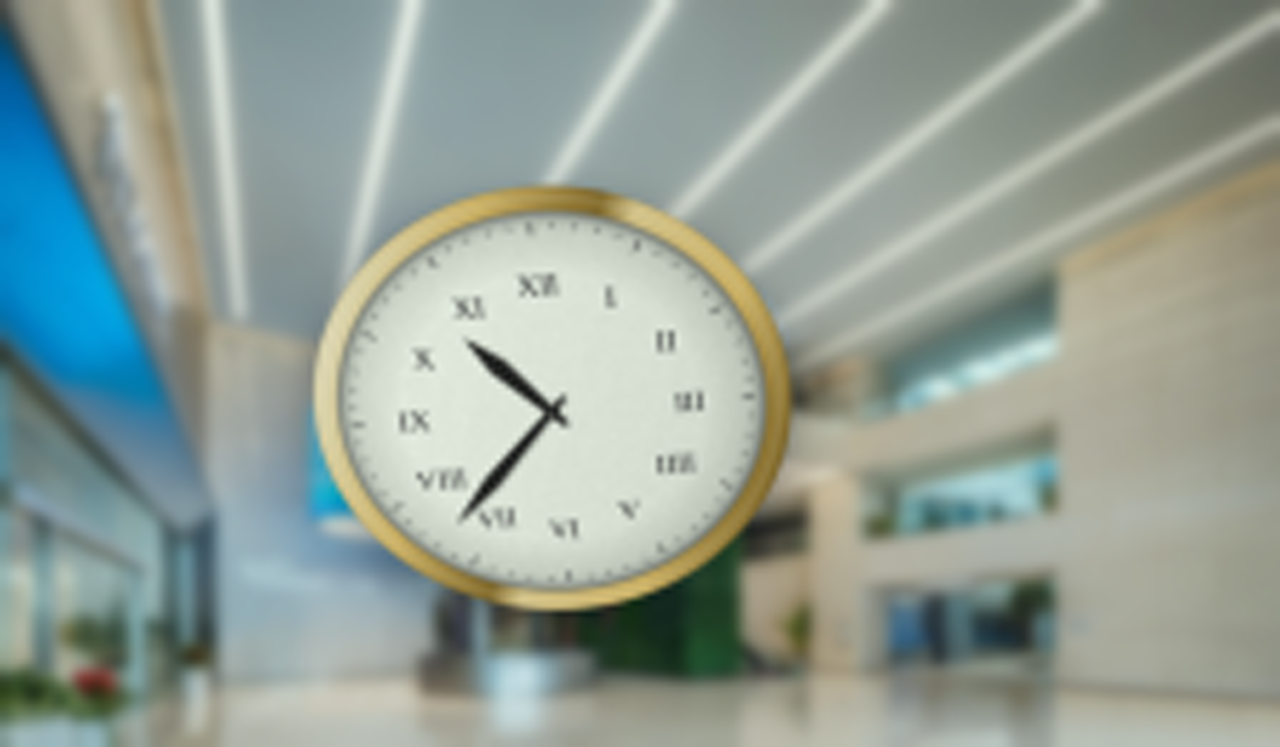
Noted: **10:37**
